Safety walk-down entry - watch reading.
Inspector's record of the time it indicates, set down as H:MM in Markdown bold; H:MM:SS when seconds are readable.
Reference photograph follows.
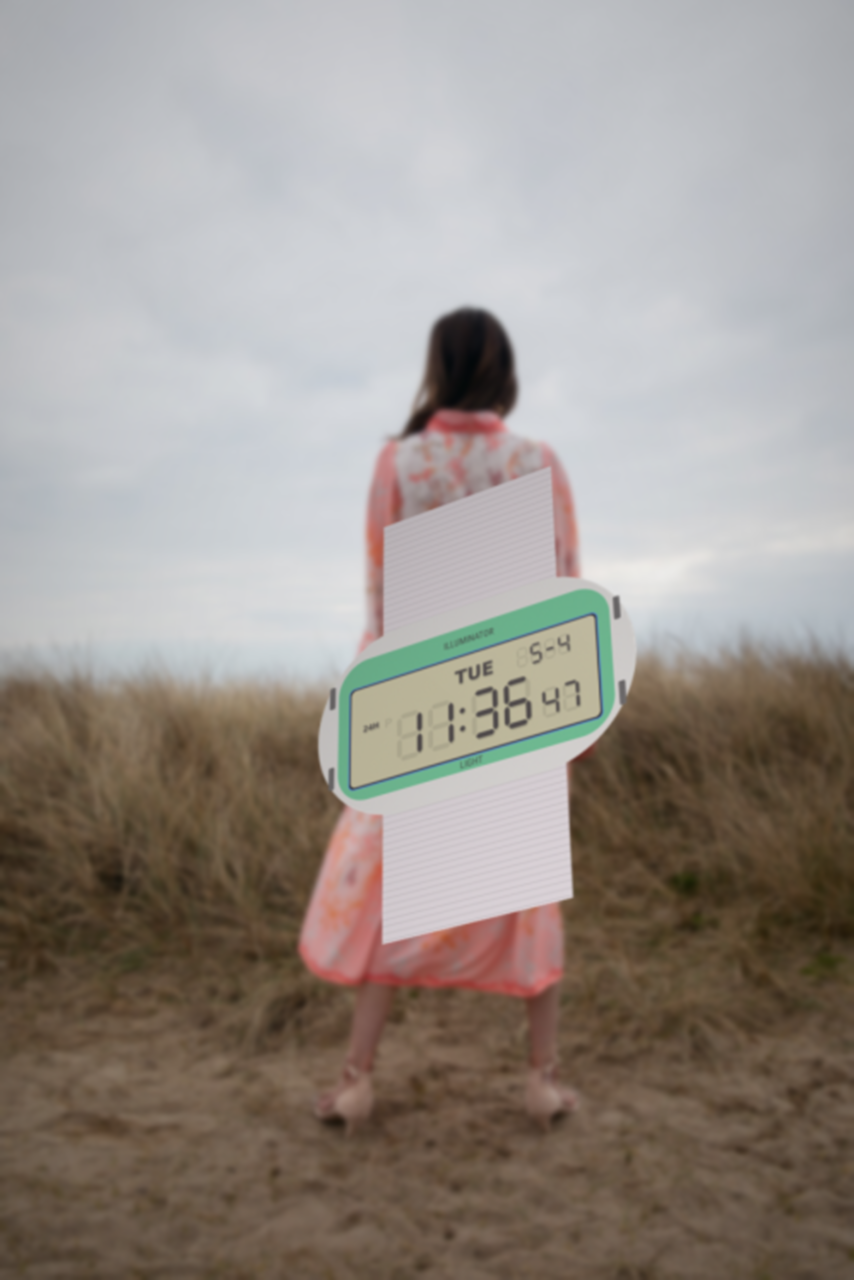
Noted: **11:36:47**
